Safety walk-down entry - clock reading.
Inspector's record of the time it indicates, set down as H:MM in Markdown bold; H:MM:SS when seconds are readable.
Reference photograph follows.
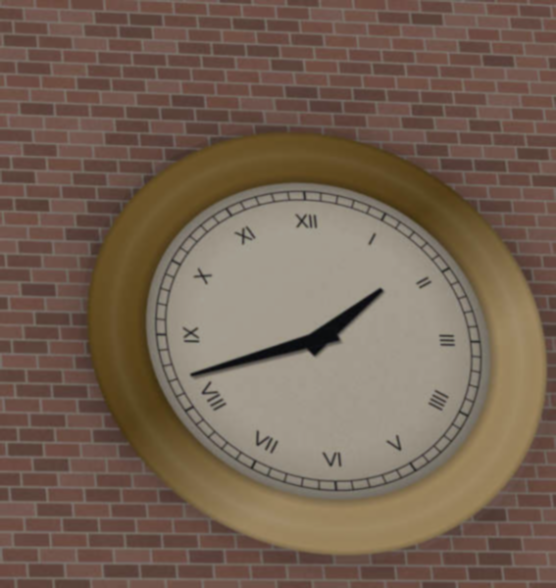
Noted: **1:42**
